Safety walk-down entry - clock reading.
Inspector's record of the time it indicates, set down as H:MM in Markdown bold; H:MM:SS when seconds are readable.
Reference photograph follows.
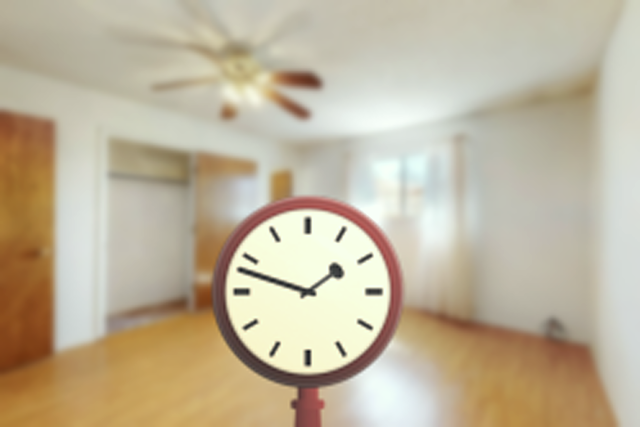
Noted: **1:48**
